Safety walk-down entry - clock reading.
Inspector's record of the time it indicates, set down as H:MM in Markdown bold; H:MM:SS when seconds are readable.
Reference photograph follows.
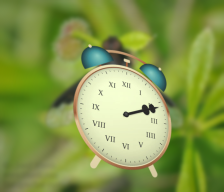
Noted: **2:11**
